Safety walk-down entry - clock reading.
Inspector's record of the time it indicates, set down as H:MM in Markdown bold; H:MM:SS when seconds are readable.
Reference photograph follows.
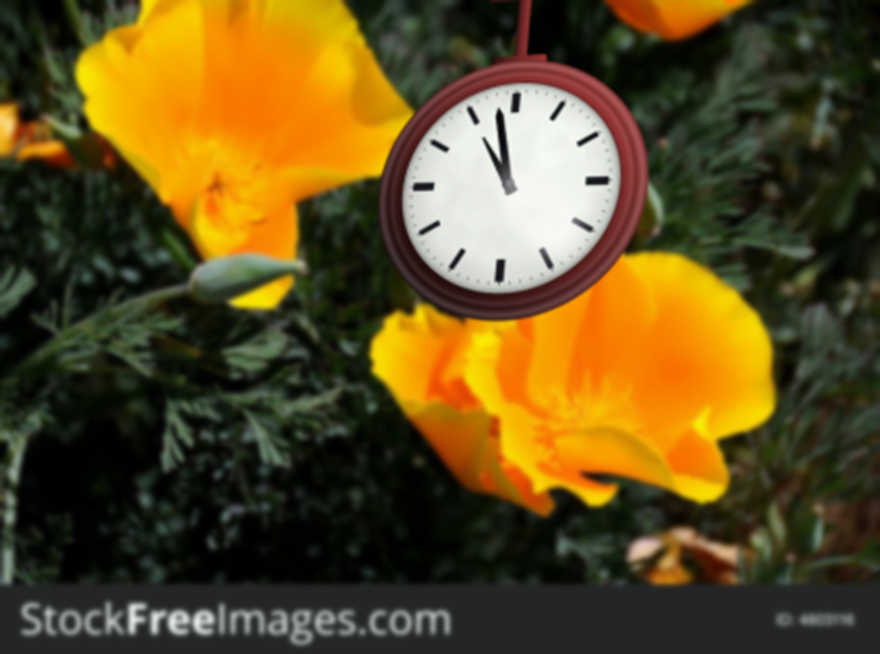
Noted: **10:58**
